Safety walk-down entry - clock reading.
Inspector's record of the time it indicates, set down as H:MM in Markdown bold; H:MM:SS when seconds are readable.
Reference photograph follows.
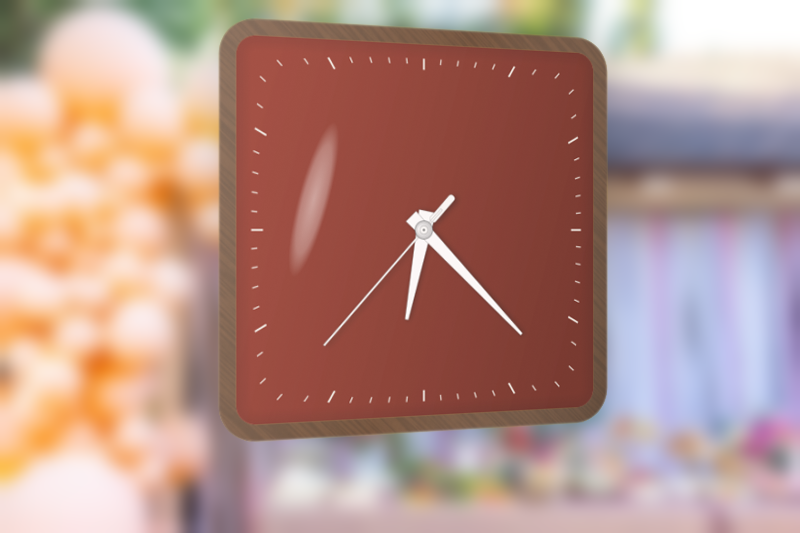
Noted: **6:22:37**
